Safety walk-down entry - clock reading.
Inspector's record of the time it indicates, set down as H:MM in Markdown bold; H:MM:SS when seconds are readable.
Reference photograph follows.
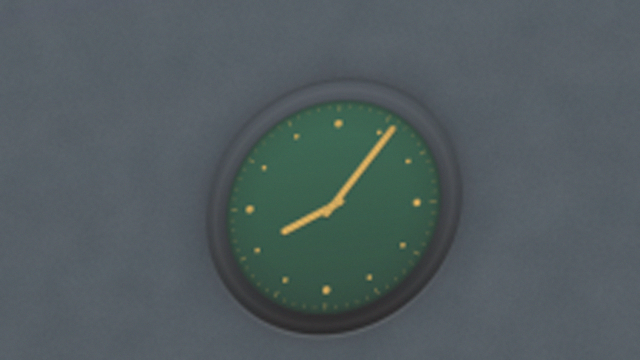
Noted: **8:06**
